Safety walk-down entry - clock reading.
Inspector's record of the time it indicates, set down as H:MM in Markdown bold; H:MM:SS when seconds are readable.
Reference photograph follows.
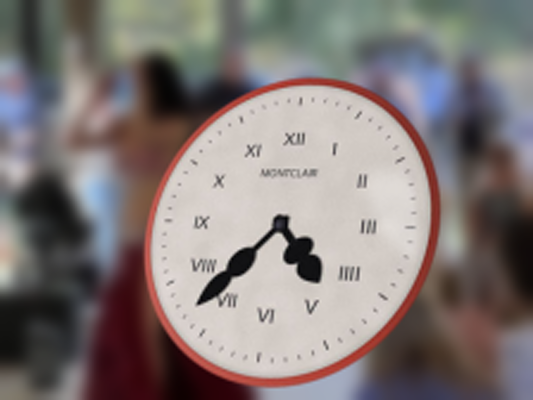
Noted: **4:37**
